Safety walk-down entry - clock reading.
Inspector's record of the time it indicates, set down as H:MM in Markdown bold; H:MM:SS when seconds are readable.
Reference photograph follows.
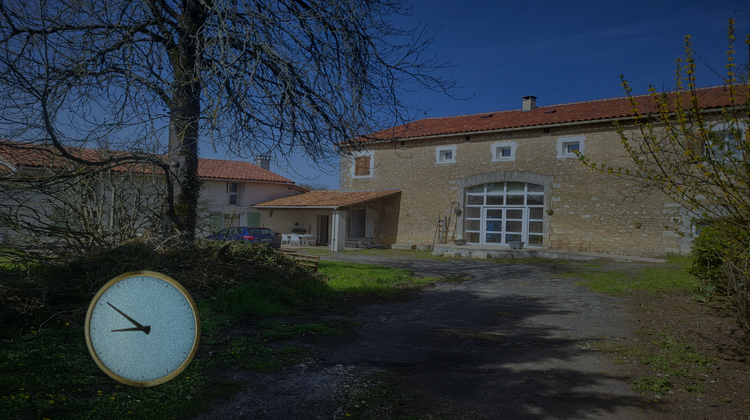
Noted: **8:51**
